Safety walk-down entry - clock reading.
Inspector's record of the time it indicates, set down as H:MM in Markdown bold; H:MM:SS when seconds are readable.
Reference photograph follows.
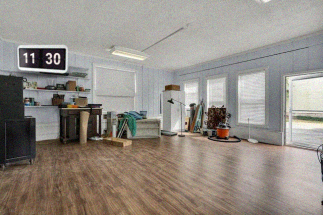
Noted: **11:30**
